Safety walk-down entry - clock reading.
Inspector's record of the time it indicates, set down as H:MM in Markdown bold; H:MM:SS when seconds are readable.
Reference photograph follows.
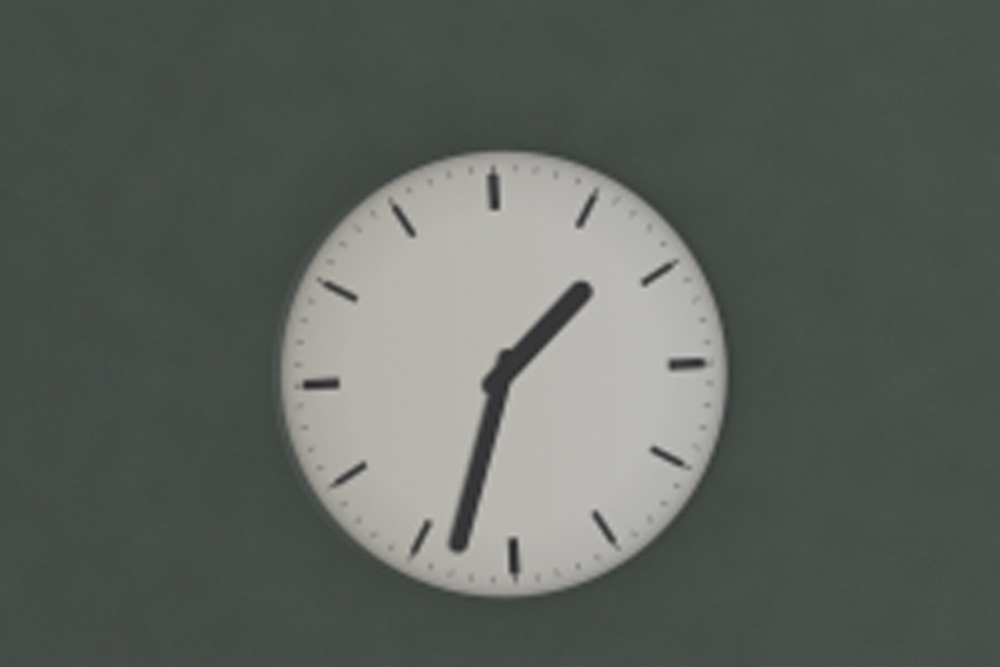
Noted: **1:33**
